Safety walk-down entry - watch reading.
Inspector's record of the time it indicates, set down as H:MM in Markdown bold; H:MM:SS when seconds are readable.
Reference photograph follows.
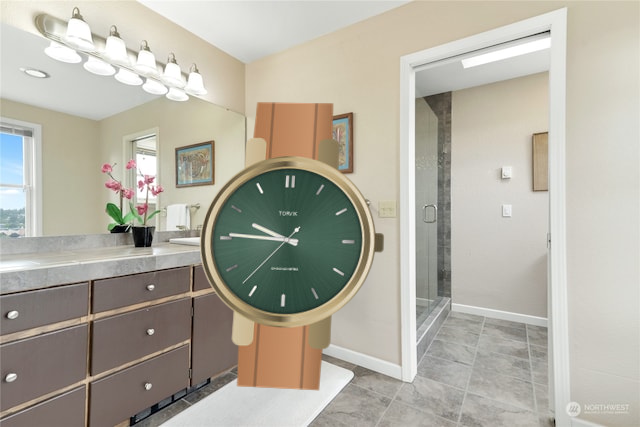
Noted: **9:45:37**
